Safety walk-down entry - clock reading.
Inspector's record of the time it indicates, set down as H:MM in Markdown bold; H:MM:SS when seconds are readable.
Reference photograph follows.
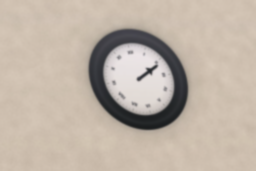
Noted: **2:11**
